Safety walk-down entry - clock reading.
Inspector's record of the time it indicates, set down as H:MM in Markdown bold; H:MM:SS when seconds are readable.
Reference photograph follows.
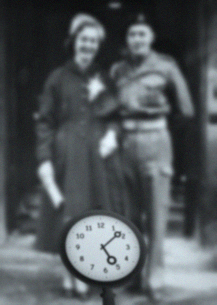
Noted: **5:08**
